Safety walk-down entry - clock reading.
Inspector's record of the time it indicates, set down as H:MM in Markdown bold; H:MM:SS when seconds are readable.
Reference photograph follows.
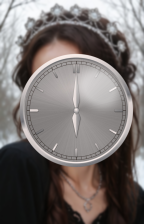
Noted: **6:00**
